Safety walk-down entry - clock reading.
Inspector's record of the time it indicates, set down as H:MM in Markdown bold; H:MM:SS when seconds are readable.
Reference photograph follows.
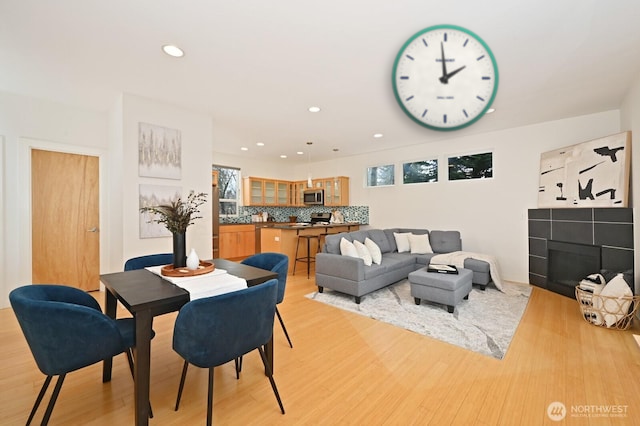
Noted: **1:59**
